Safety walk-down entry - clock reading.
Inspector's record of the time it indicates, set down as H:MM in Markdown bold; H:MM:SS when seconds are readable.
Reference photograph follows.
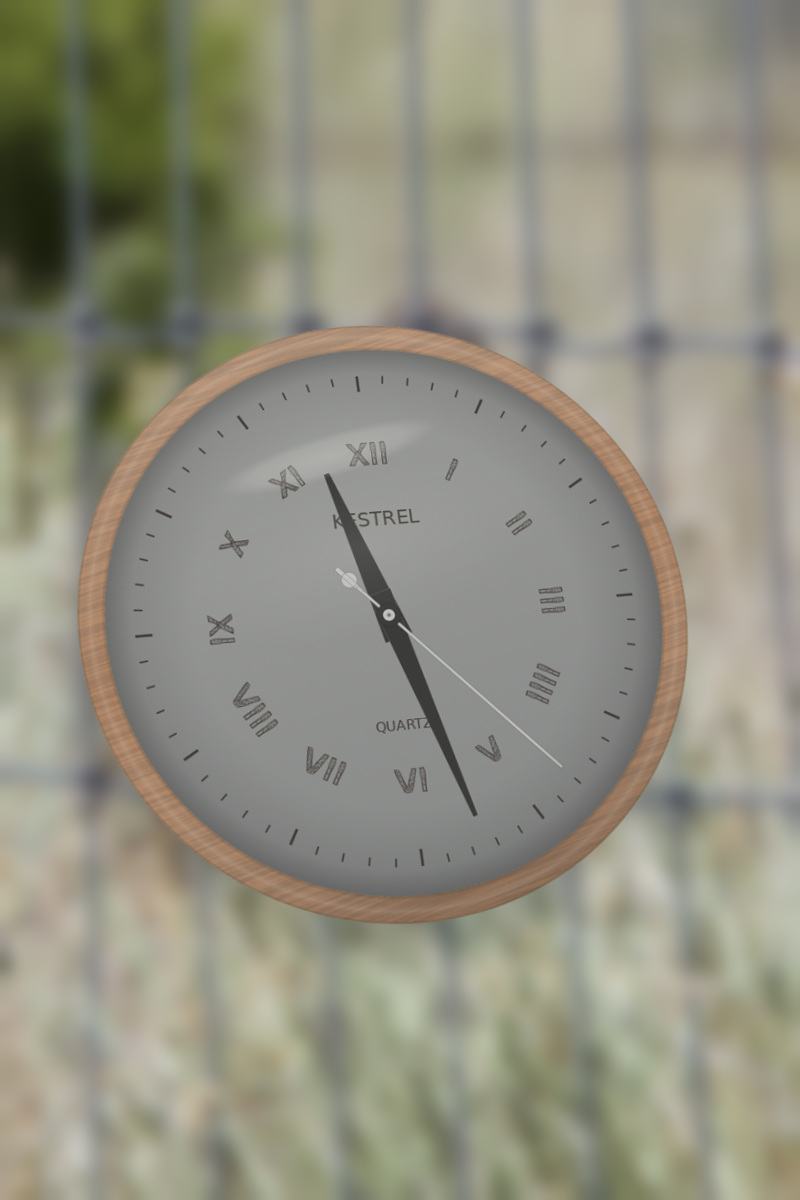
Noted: **11:27:23**
